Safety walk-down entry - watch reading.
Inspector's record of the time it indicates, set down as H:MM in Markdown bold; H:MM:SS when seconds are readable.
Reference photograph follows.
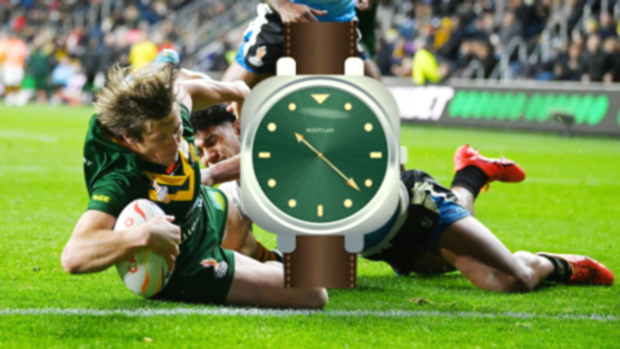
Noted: **10:22**
